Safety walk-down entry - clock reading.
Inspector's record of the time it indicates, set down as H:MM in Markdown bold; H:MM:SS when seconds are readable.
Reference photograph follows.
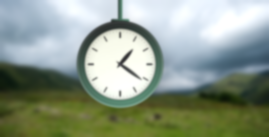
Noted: **1:21**
